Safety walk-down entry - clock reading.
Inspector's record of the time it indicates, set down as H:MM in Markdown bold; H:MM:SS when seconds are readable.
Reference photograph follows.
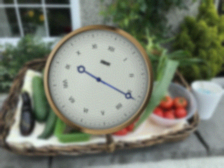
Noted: **9:16**
